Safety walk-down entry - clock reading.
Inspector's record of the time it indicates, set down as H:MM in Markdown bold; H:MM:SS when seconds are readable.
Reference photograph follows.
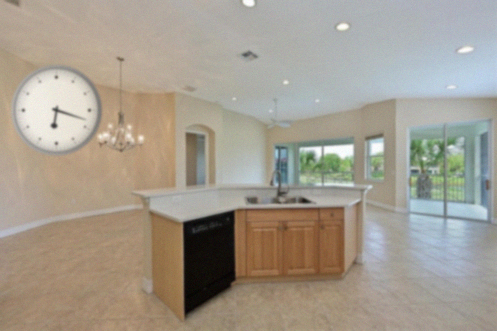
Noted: **6:18**
